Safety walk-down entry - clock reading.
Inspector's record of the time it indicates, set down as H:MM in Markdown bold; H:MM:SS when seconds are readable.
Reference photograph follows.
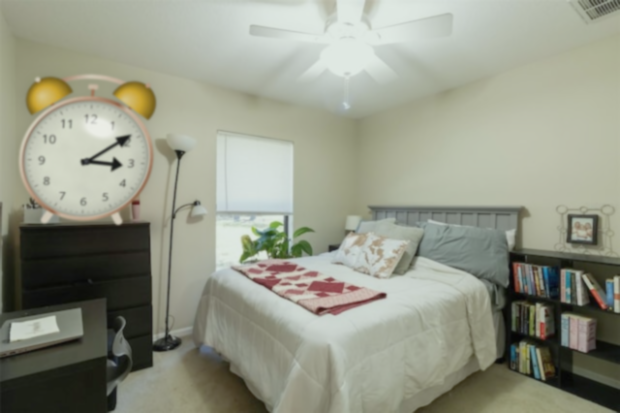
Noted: **3:09**
